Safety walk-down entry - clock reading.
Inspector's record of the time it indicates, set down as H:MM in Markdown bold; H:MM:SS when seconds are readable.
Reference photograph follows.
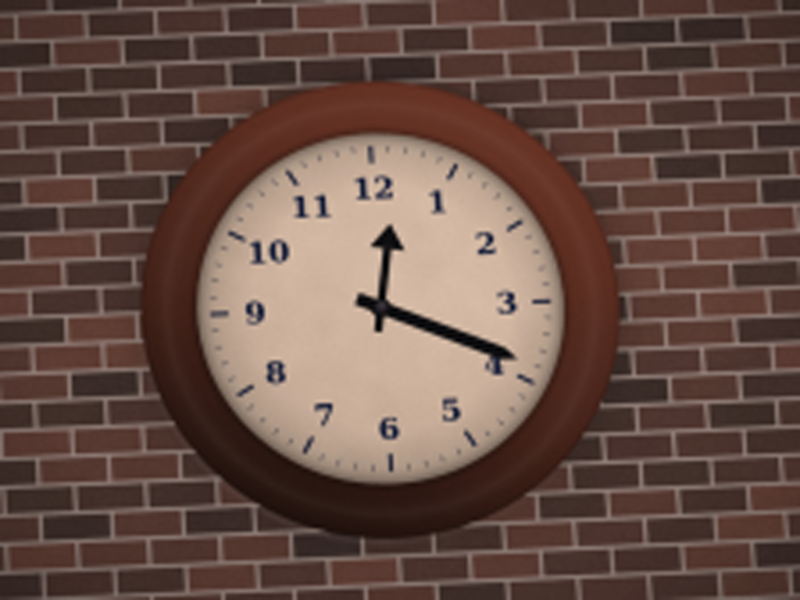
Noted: **12:19**
